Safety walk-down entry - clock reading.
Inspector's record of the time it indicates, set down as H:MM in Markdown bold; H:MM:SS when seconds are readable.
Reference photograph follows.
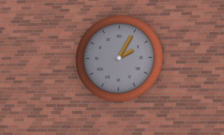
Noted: **2:05**
